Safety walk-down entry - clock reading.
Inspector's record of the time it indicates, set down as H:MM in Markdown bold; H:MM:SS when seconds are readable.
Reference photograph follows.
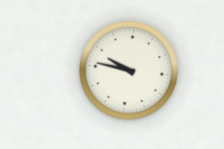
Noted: **9:46**
